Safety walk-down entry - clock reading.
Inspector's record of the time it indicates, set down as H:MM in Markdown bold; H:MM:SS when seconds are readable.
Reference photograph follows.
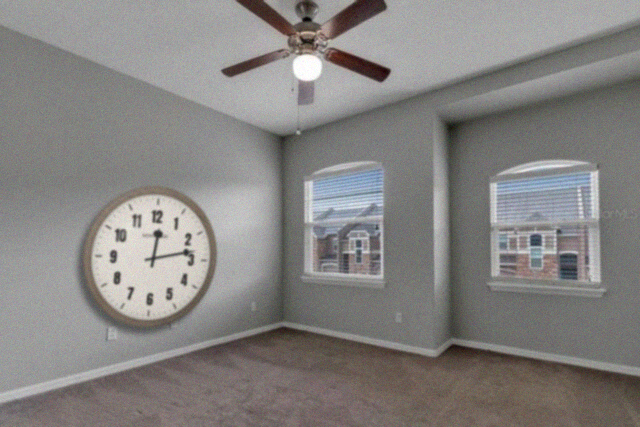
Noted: **12:13**
